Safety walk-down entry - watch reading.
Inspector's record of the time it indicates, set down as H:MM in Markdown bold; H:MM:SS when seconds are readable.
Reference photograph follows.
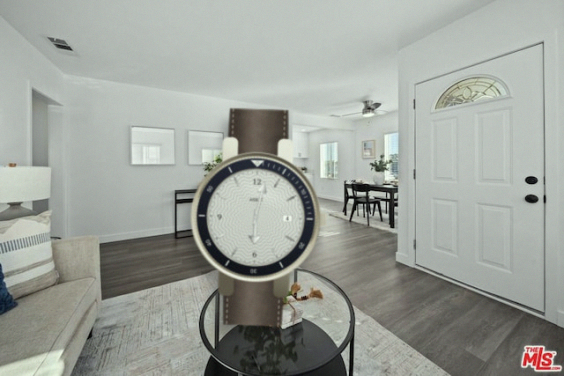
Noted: **6:02**
